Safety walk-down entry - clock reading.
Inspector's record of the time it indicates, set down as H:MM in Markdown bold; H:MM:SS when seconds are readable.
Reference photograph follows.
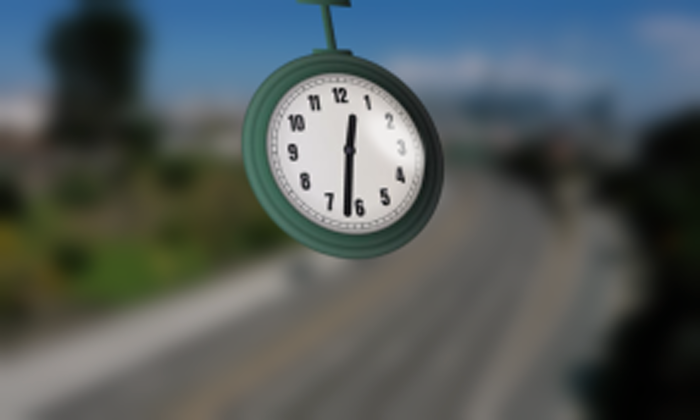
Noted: **12:32**
